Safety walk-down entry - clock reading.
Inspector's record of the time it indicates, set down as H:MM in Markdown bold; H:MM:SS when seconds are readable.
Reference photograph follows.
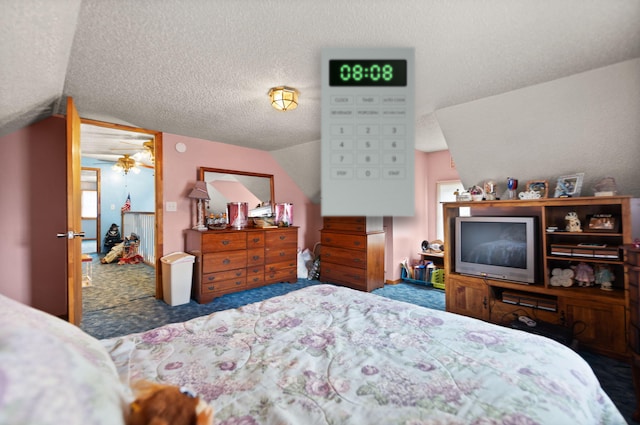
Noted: **8:08**
